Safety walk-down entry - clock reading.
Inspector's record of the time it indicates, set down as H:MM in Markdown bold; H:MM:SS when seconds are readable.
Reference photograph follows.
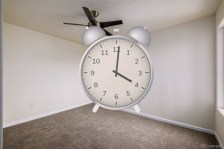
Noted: **4:01**
